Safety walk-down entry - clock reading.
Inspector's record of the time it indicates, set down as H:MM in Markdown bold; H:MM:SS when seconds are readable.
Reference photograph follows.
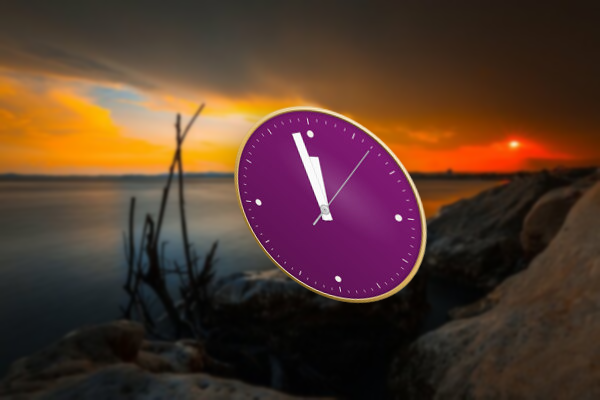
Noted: **11:58:07**
